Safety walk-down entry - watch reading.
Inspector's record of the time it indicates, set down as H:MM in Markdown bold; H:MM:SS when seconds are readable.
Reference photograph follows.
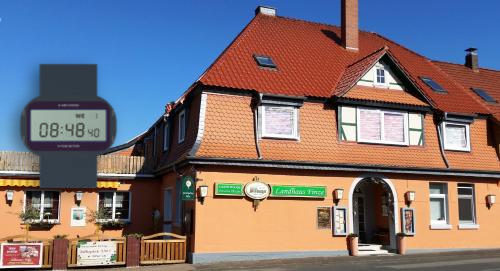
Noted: **8:48**
